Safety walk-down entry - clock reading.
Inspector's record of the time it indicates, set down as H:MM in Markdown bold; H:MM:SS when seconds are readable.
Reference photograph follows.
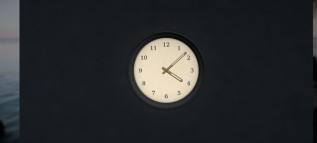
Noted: **4:08**
